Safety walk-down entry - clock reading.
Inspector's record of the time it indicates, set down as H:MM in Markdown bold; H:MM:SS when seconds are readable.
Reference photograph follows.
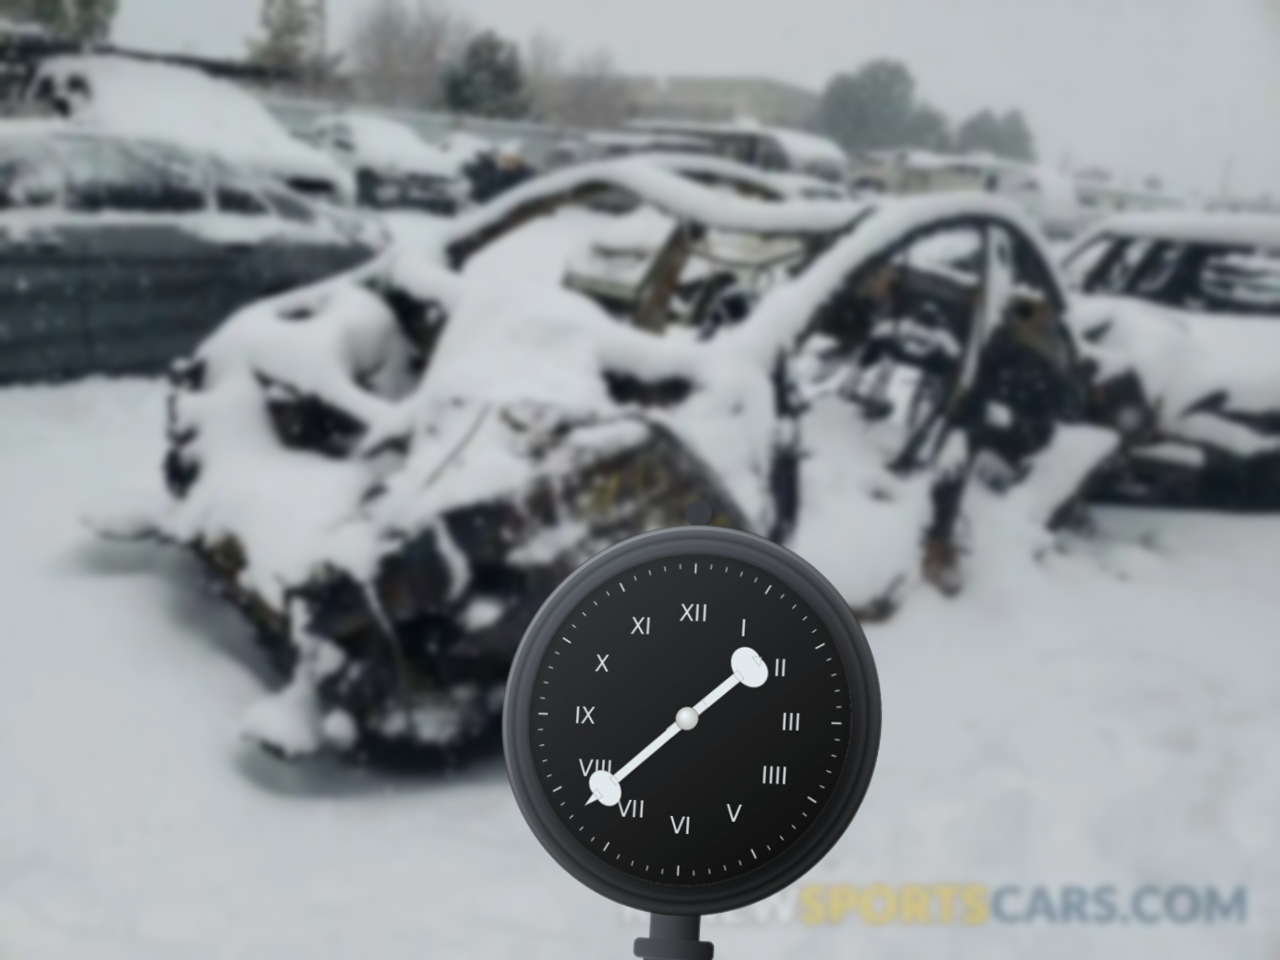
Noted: **1:38**
